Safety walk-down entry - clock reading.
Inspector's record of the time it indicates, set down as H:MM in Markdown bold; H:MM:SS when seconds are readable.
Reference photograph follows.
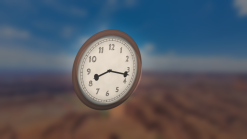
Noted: **8:17**
